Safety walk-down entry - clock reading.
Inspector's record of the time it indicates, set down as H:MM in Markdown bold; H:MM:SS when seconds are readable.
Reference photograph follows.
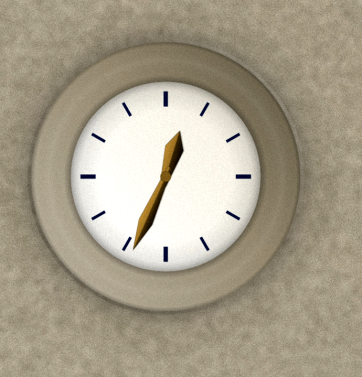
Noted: **12:34**
